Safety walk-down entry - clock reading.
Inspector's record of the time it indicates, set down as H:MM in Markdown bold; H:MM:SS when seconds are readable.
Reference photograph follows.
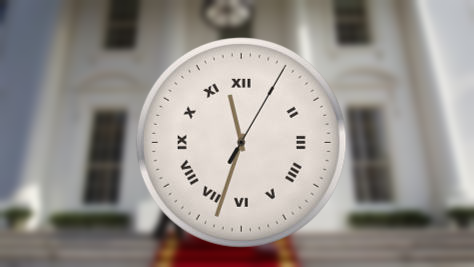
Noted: **11:33:05**
